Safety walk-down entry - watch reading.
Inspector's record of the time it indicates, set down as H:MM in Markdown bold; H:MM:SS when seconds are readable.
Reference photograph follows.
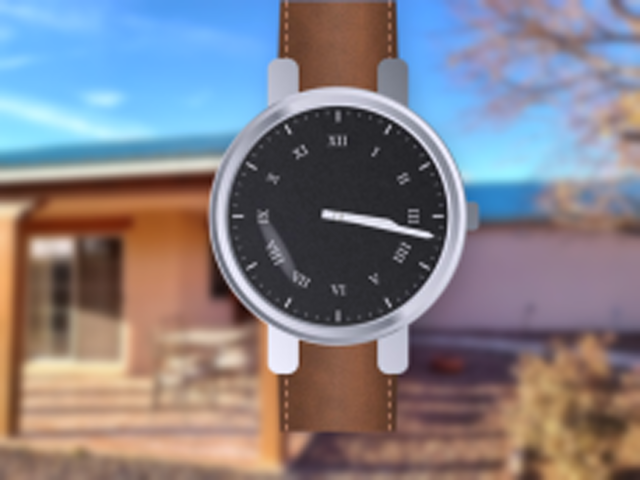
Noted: **3:17**
